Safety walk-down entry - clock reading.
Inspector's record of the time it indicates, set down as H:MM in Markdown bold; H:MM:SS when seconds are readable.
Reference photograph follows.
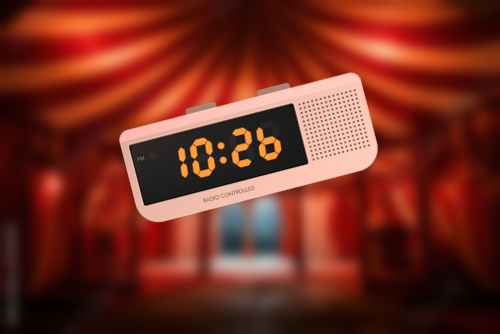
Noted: **10:26**
